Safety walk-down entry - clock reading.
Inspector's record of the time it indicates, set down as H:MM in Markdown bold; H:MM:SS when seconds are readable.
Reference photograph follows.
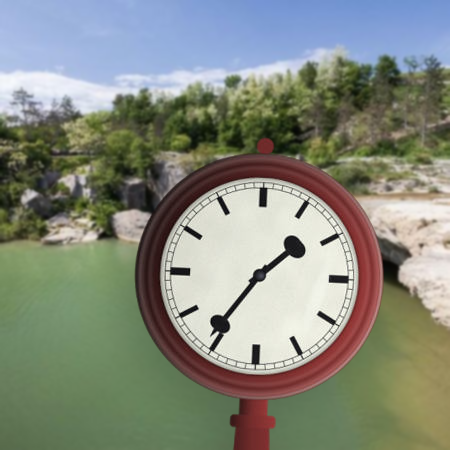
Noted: **1:36**
